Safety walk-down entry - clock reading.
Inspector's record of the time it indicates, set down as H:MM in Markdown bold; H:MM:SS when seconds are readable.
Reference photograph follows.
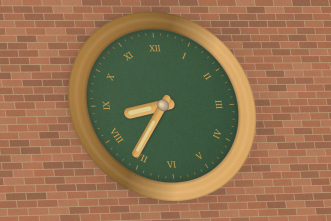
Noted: **8:36**
